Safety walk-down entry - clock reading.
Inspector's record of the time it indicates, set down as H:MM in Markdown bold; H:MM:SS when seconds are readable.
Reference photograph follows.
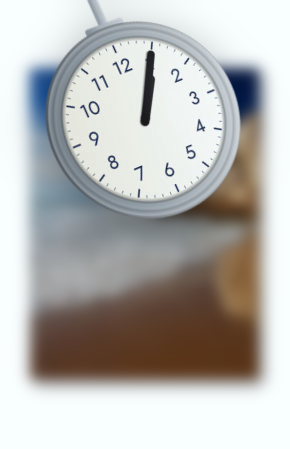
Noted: **1:05**
